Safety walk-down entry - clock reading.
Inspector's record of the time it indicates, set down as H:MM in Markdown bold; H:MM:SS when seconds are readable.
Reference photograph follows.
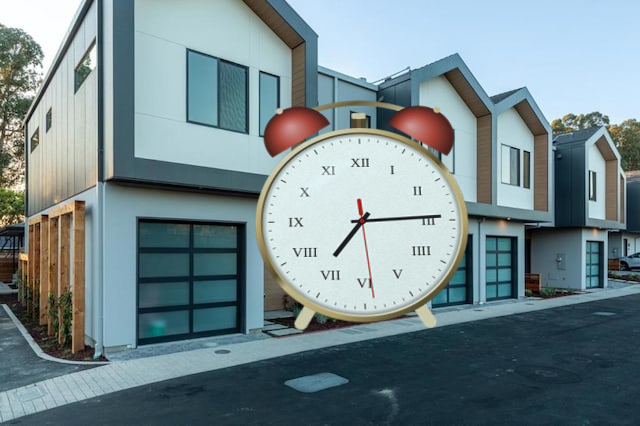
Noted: **7:14:29**
